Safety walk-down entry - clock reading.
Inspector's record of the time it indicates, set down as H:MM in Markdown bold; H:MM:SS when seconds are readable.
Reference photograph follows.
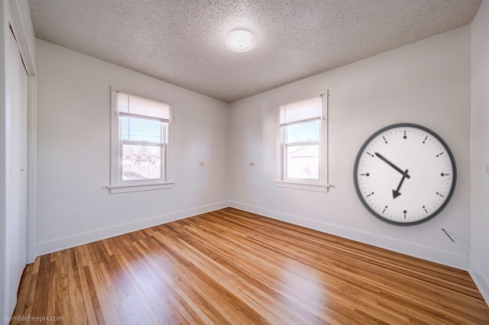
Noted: **6:51**
